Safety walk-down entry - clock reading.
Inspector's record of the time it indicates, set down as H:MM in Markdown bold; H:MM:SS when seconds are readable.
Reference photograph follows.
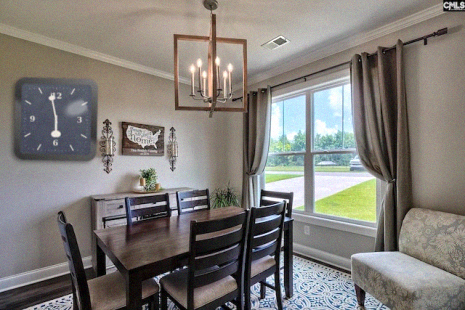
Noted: **5:58**
